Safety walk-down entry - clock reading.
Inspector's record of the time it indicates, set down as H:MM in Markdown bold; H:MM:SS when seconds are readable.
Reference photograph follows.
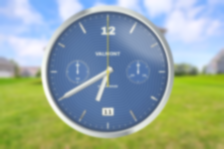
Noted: **6:40**
